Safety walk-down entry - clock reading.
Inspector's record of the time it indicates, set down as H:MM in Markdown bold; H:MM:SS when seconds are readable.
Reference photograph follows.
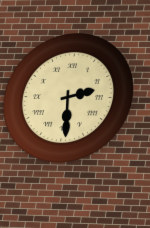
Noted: **2:29**
